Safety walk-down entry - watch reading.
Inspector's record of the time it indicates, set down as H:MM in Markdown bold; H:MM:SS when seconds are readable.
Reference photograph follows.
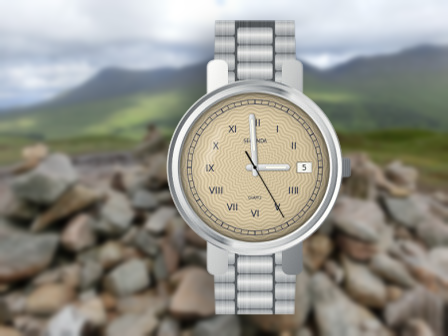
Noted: **2:59:25**
